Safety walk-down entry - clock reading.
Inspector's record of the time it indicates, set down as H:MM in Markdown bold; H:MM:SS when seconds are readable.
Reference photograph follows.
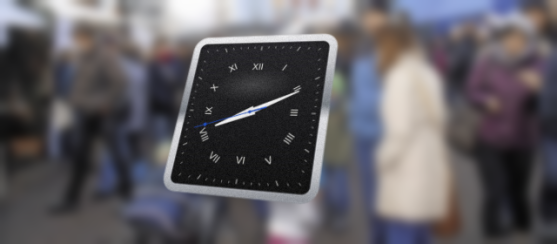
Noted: **8:10:42**
